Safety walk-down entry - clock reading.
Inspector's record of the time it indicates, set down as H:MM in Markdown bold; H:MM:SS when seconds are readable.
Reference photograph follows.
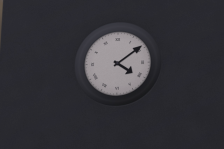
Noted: **4:09**
